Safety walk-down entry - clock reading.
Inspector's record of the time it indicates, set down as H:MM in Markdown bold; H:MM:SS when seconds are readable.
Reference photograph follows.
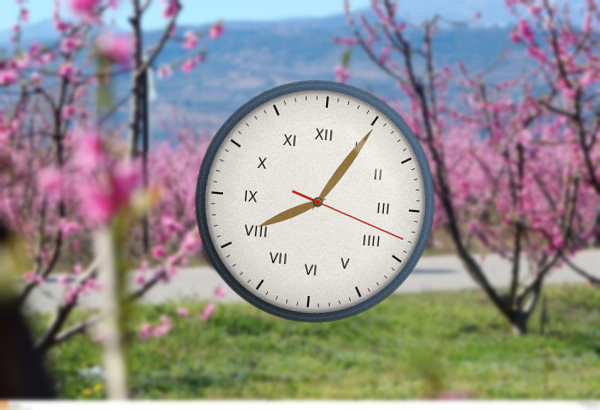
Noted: **8:05:18**
